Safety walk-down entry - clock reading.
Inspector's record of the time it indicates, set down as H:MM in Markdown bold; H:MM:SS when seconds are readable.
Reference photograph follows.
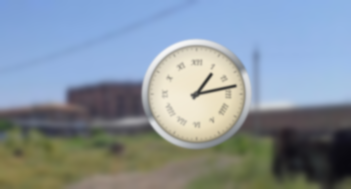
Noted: **1:13**
